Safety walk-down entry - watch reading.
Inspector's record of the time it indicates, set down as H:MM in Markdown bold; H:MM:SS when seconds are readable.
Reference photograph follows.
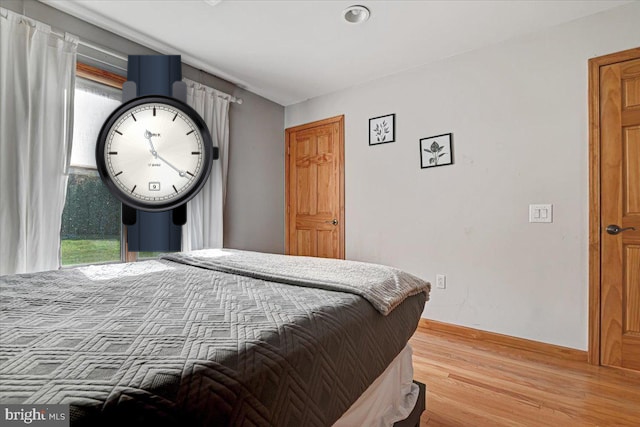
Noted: **11:21**
